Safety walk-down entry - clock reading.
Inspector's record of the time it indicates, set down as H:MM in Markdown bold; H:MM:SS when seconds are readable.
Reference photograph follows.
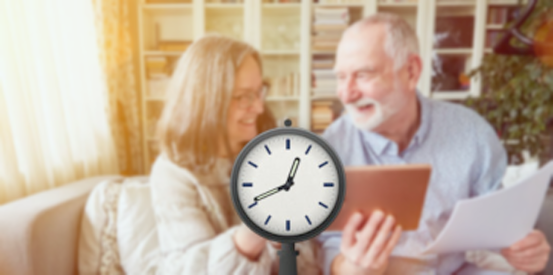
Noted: **12:41**
